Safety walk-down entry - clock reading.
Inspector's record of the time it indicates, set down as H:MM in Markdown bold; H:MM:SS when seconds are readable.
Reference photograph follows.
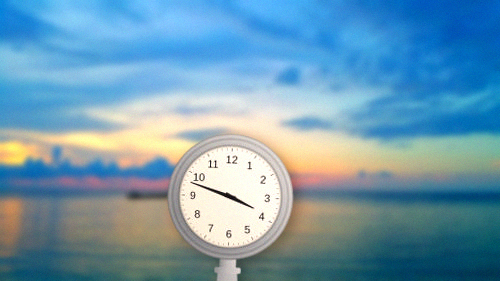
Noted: **3:48**
